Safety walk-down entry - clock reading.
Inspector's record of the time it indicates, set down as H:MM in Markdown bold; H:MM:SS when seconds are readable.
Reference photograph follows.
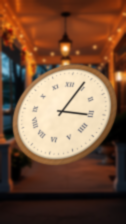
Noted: **3:04**
